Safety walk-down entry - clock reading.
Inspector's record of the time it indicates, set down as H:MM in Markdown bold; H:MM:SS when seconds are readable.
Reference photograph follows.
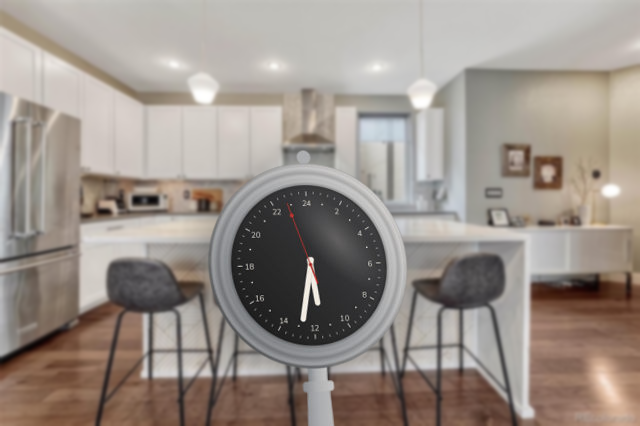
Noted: **11:31:57**
